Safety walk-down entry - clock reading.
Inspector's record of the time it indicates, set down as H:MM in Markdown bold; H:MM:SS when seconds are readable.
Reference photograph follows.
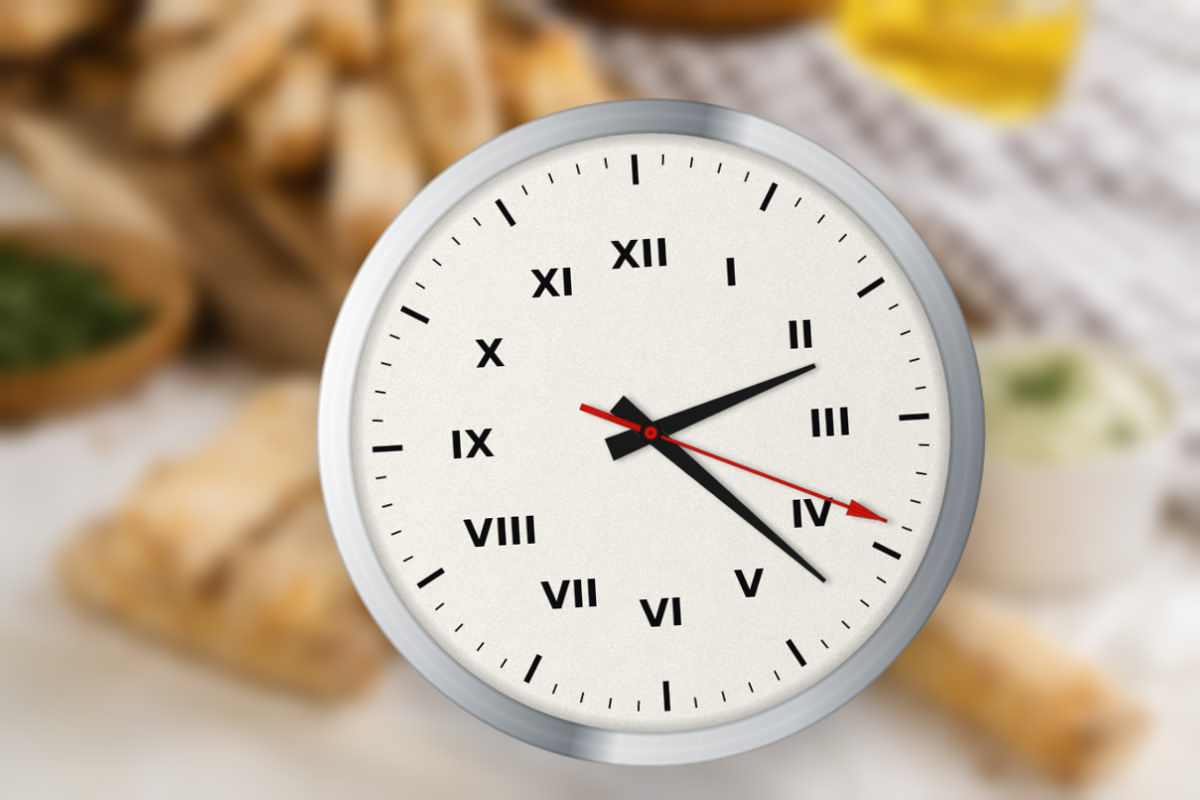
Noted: **2:22:19**
